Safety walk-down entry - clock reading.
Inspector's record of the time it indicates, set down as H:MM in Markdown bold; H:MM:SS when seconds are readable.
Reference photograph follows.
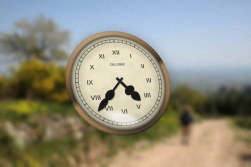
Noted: **4:37**
